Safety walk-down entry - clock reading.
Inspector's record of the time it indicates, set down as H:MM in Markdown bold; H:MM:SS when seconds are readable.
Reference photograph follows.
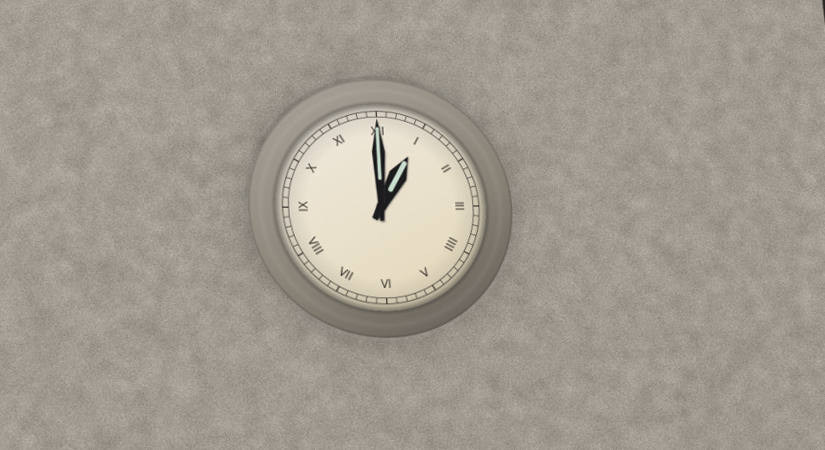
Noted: **1:00**
